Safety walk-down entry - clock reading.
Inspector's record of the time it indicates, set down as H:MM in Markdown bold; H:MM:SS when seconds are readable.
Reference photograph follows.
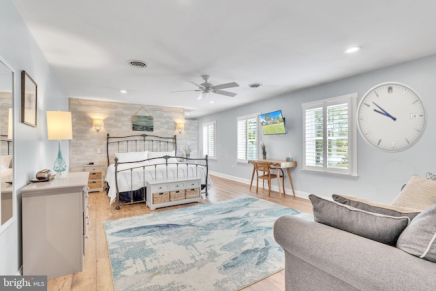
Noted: **9:52**
